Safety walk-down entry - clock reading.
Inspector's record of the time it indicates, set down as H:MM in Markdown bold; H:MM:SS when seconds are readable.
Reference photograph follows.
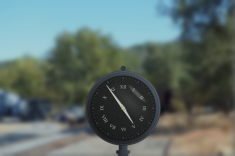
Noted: **4:54**
